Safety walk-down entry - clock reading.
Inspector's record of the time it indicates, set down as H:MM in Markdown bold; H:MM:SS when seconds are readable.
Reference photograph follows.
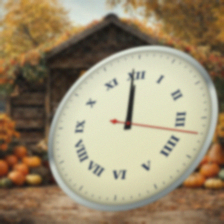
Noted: **11:59:17**
